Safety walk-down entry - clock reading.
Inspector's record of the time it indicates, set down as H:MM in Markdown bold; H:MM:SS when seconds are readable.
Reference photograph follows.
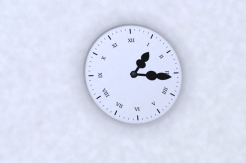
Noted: **1:16**
